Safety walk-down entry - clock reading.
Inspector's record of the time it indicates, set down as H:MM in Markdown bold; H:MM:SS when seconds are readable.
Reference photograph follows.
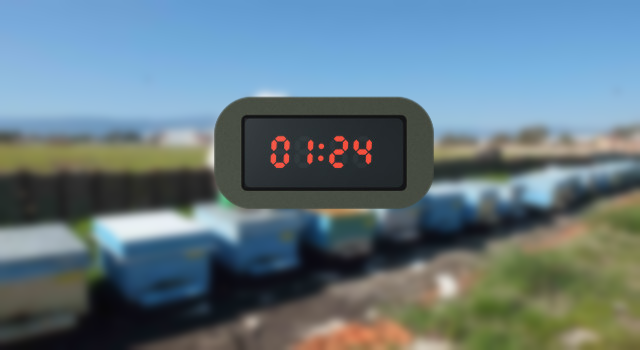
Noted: **1:24**
